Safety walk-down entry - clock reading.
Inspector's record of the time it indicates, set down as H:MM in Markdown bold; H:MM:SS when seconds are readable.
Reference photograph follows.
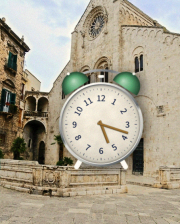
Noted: **5:18**
